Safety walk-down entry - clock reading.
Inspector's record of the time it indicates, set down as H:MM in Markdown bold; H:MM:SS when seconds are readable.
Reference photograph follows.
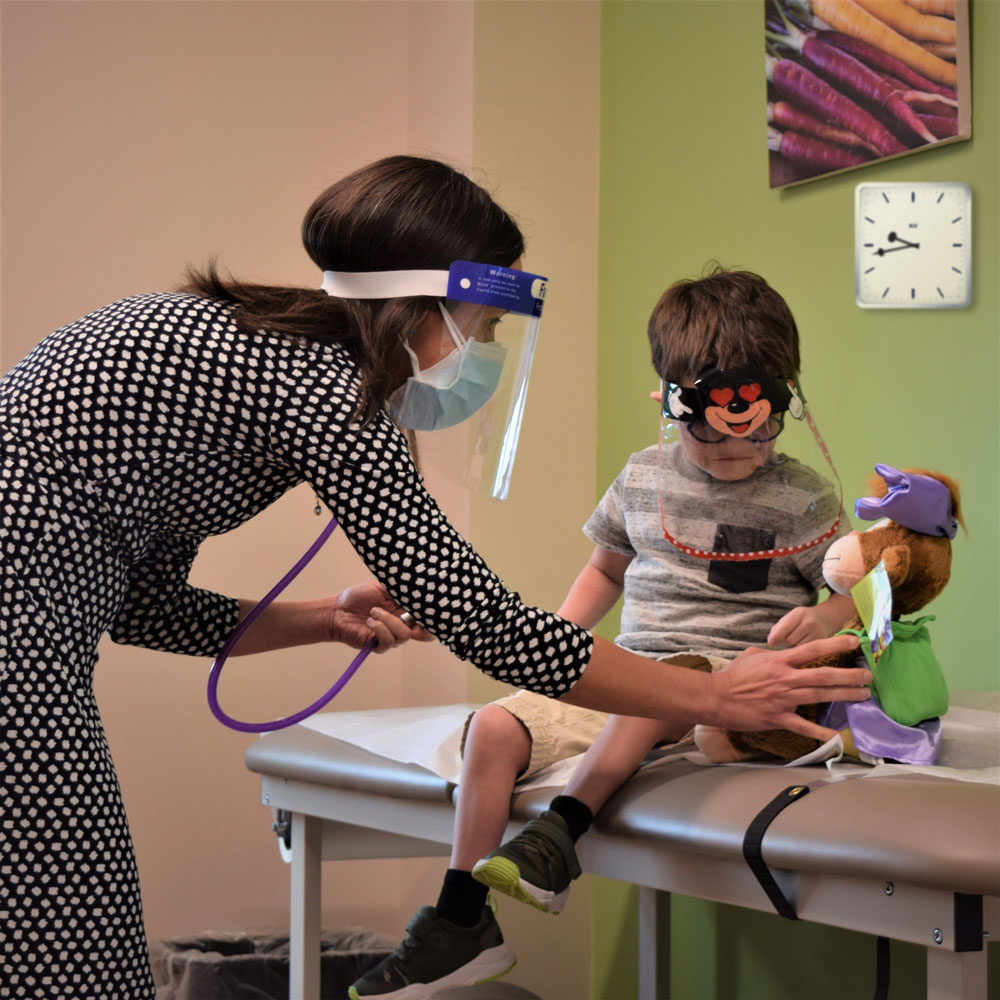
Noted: **9:43**
